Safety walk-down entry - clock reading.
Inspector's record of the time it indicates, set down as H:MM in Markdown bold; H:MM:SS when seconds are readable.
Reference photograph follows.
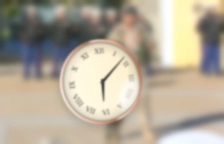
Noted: **6:08**
